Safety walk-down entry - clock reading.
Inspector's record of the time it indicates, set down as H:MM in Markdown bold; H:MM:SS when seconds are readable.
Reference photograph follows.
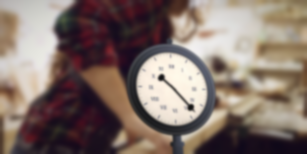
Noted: **10:23**
